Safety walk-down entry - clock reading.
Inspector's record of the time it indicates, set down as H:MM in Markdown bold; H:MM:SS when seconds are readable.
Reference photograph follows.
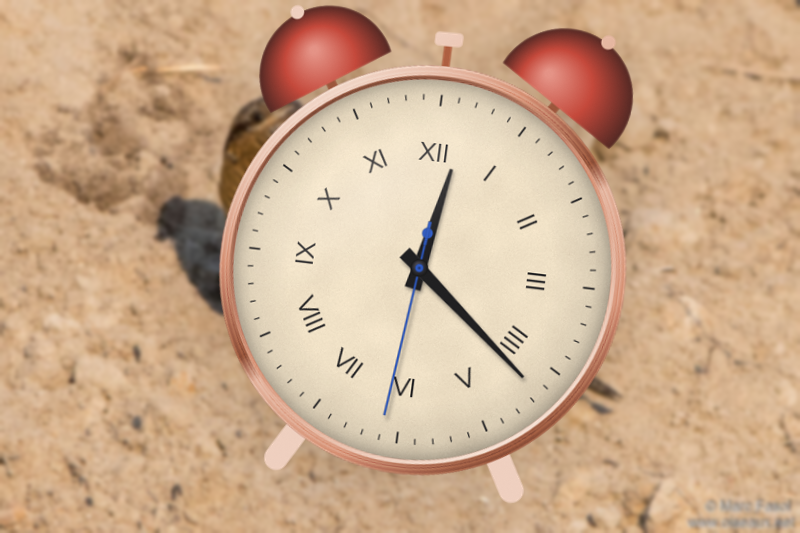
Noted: **12:21:31**
